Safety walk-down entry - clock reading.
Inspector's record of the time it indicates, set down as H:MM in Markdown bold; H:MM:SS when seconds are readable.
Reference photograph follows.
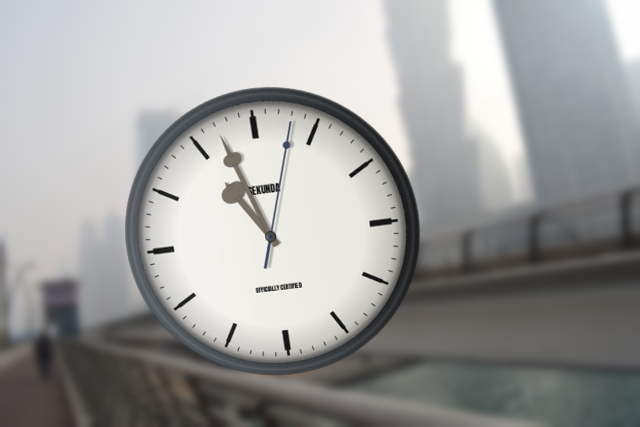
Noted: **10:57:03**
